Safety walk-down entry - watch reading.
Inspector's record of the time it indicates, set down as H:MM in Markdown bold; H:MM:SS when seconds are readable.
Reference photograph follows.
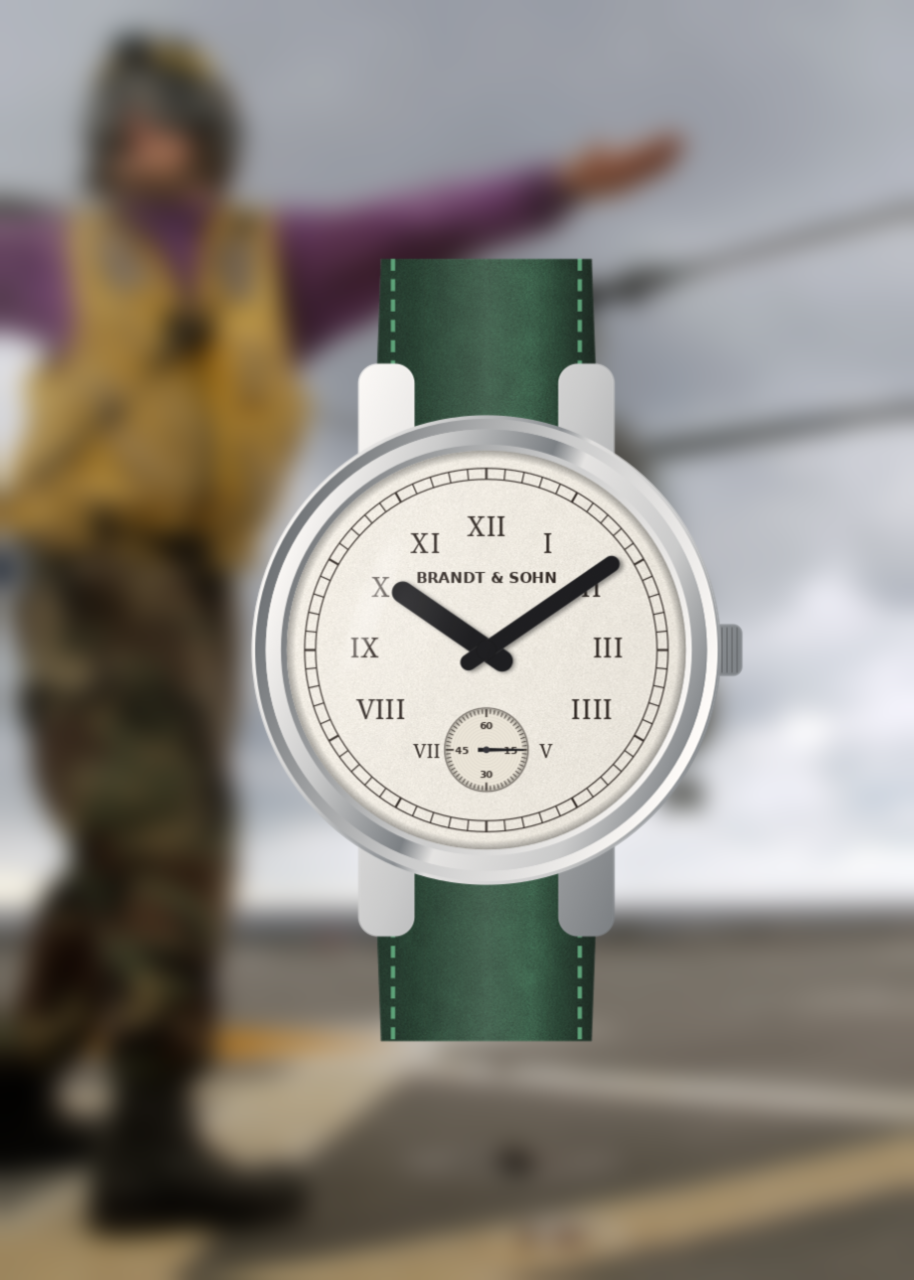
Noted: **10:09:15**
